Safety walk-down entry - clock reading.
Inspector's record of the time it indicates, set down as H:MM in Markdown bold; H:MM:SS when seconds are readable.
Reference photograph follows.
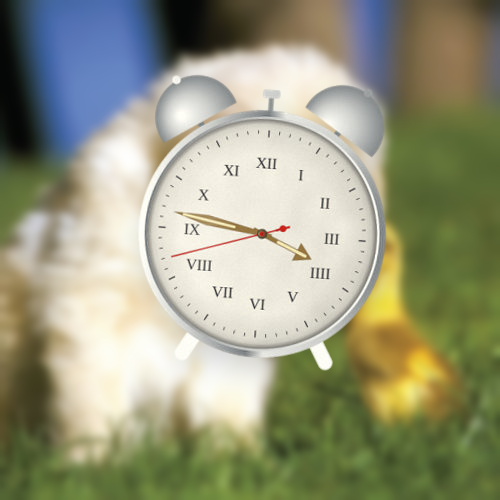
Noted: **3:46:42**
